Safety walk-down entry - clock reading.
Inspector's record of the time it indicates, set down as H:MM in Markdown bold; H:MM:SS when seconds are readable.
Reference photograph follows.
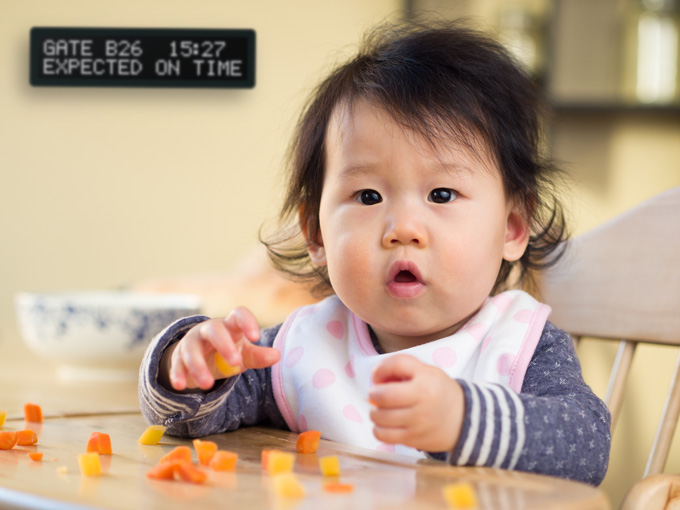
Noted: **15:27**
